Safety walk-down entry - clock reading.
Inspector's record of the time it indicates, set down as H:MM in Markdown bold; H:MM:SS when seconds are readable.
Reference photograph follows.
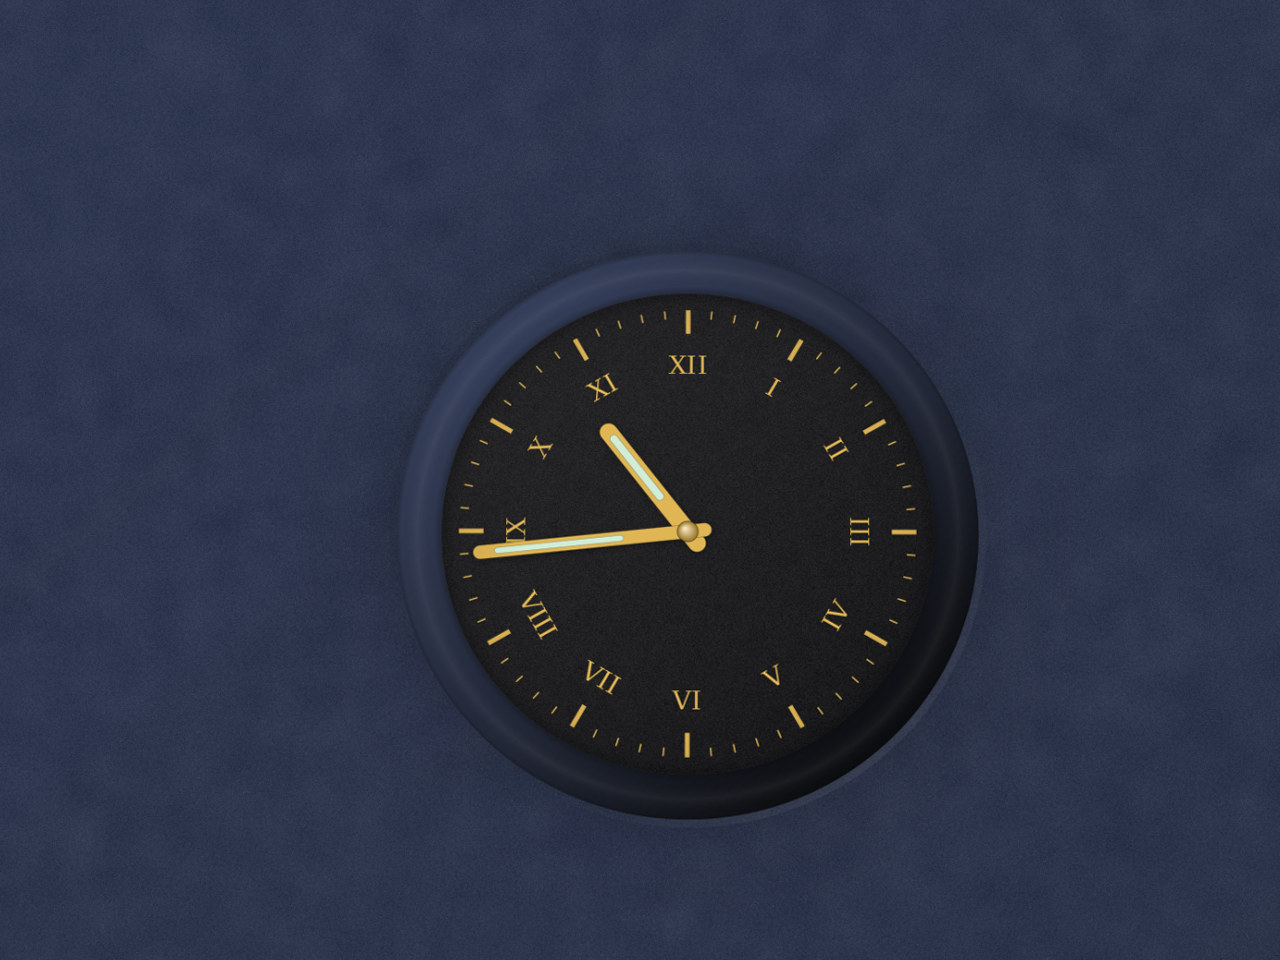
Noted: **10:44**
